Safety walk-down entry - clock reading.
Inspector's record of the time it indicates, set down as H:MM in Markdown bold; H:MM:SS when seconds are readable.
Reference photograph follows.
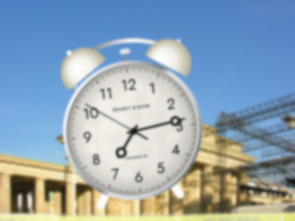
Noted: **7:13:51**
